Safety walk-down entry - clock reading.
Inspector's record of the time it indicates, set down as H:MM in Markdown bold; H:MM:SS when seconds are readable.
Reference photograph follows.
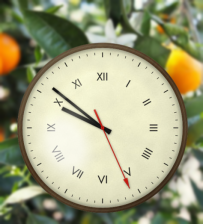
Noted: **9:51:26**
